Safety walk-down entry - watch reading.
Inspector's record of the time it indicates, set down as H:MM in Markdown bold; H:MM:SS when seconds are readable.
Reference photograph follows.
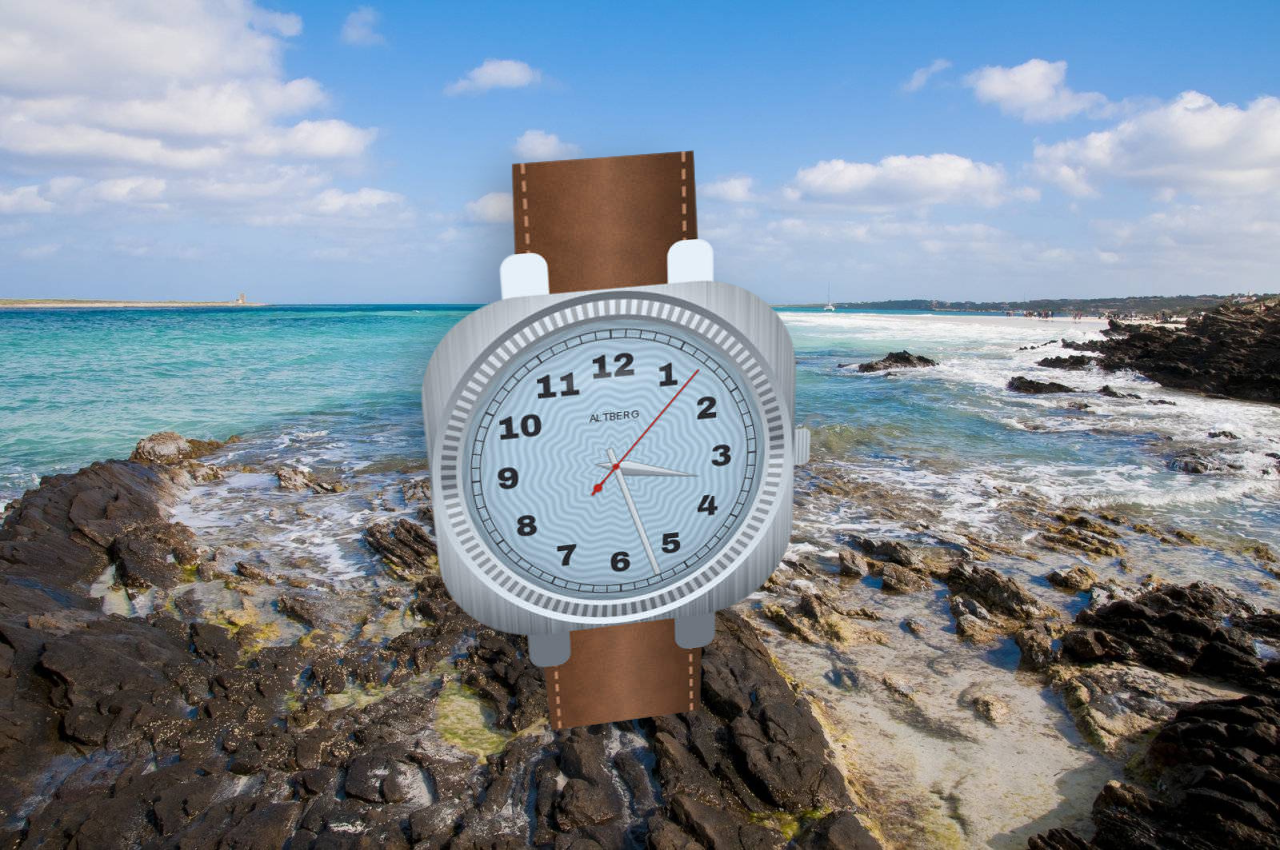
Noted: **3:27:07**
